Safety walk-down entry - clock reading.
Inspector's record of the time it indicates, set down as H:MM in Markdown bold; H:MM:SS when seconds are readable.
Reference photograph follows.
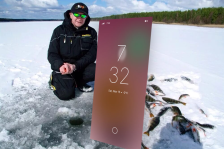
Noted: **7:32**
